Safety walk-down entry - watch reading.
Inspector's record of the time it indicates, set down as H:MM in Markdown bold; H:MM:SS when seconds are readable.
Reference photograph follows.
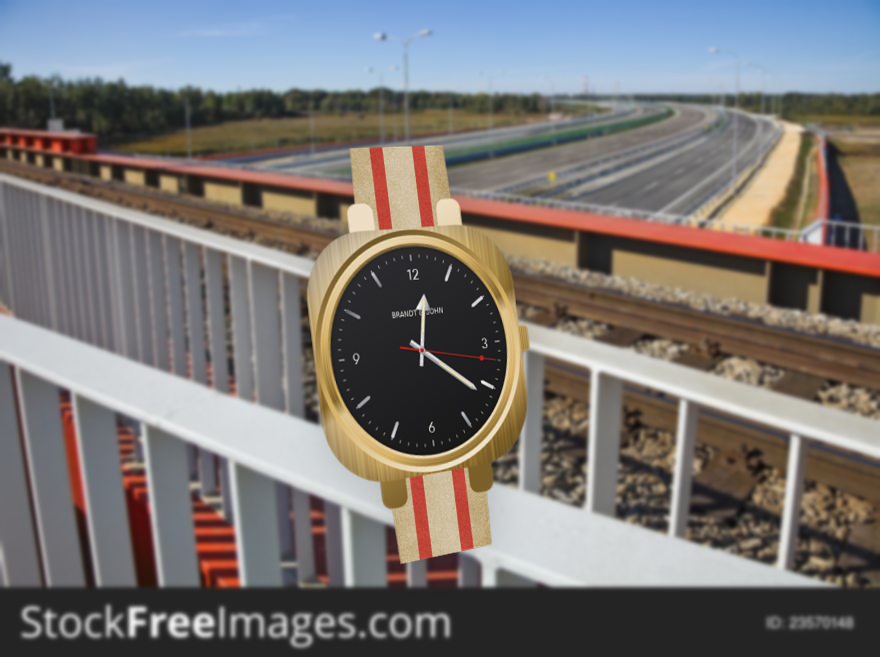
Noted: **12:21:17**
